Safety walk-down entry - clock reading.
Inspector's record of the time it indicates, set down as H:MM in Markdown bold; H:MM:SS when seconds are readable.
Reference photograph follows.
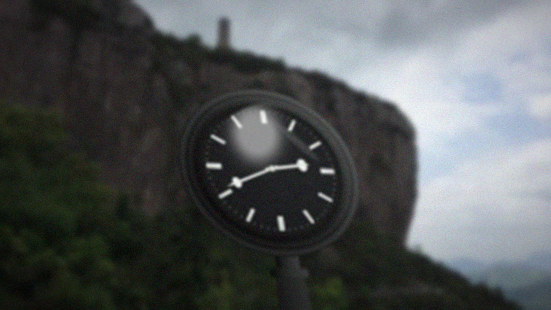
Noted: **2:41**
